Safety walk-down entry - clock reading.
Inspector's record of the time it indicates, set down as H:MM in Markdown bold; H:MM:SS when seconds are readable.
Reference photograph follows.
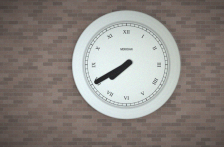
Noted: **7:40**
